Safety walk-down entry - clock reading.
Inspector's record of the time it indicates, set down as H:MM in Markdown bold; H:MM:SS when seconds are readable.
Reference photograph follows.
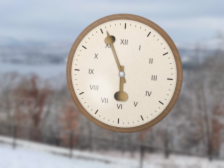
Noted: **5:56**
